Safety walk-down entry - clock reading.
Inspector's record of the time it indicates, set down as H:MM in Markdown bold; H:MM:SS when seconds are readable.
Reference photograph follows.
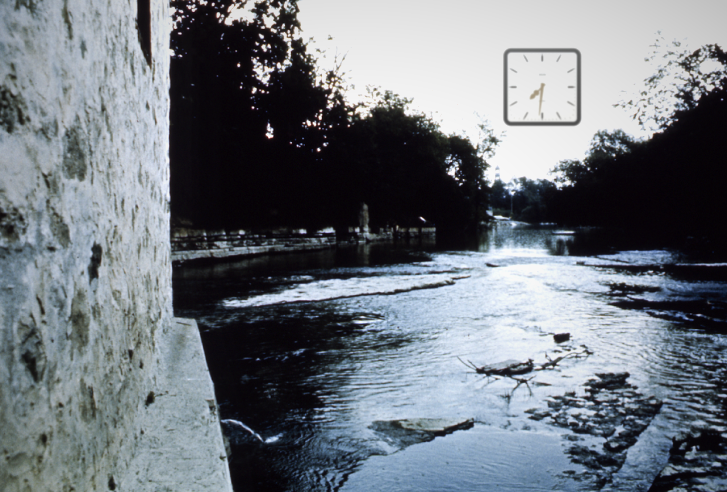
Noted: **7:31**
